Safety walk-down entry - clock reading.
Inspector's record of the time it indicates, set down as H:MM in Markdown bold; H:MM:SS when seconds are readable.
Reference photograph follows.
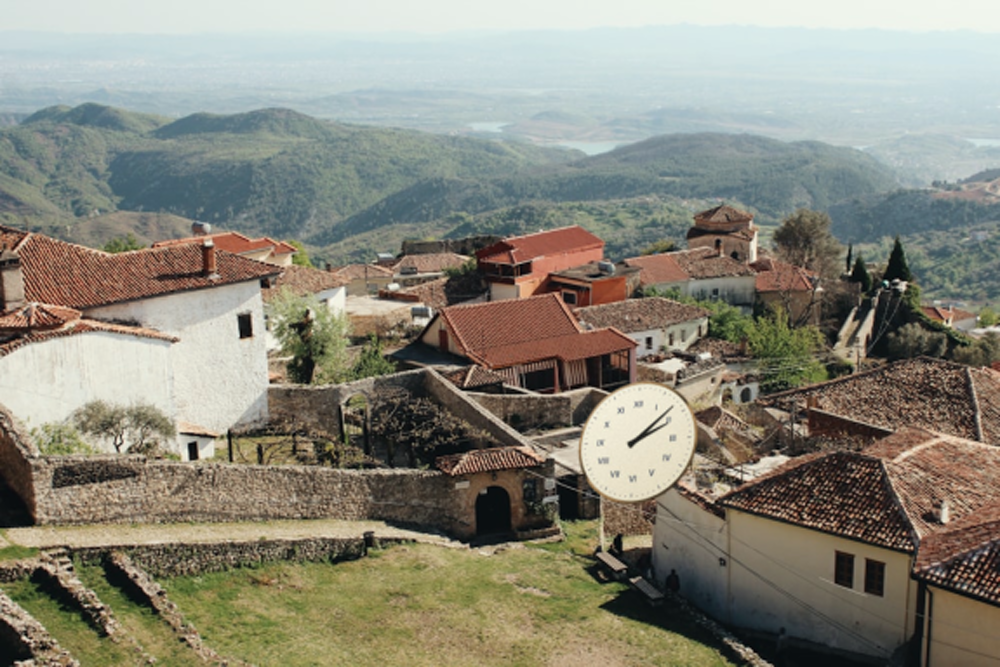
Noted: **2:08**
